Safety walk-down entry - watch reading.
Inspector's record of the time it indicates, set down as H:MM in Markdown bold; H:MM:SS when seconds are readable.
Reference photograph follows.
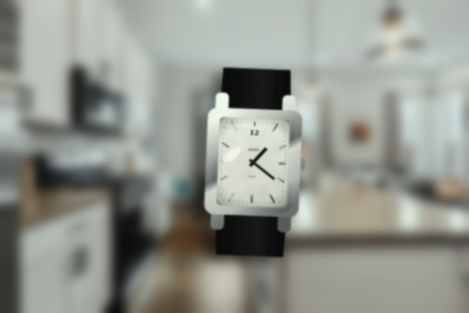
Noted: **1:21**
